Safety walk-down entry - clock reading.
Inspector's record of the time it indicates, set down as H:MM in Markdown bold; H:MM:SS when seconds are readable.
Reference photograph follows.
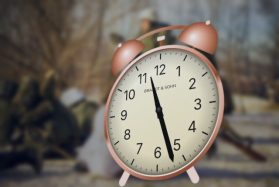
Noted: **11:27**
